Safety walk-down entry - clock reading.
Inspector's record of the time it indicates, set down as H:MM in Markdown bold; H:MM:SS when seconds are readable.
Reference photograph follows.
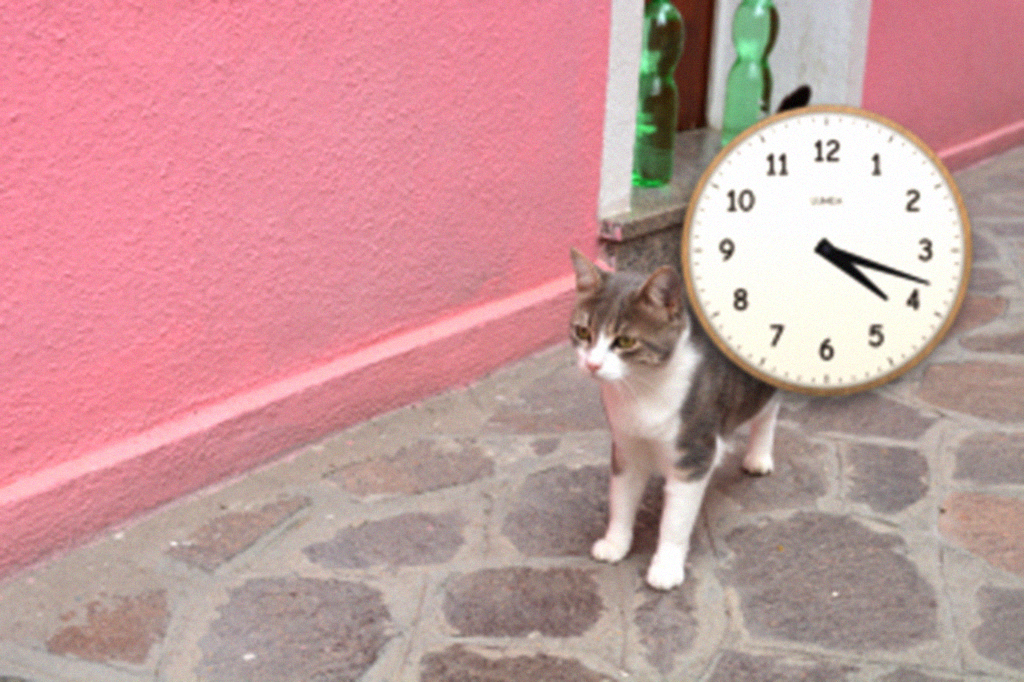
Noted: **4:18**
